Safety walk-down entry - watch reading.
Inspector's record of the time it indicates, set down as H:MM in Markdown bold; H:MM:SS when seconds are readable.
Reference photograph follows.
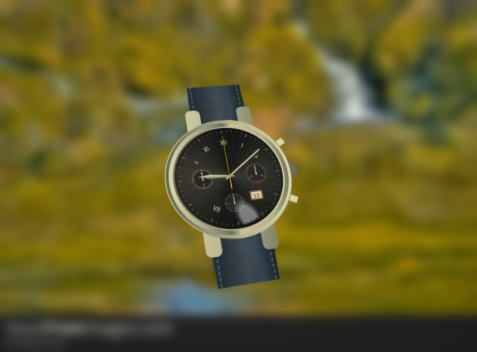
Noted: **9:09**
